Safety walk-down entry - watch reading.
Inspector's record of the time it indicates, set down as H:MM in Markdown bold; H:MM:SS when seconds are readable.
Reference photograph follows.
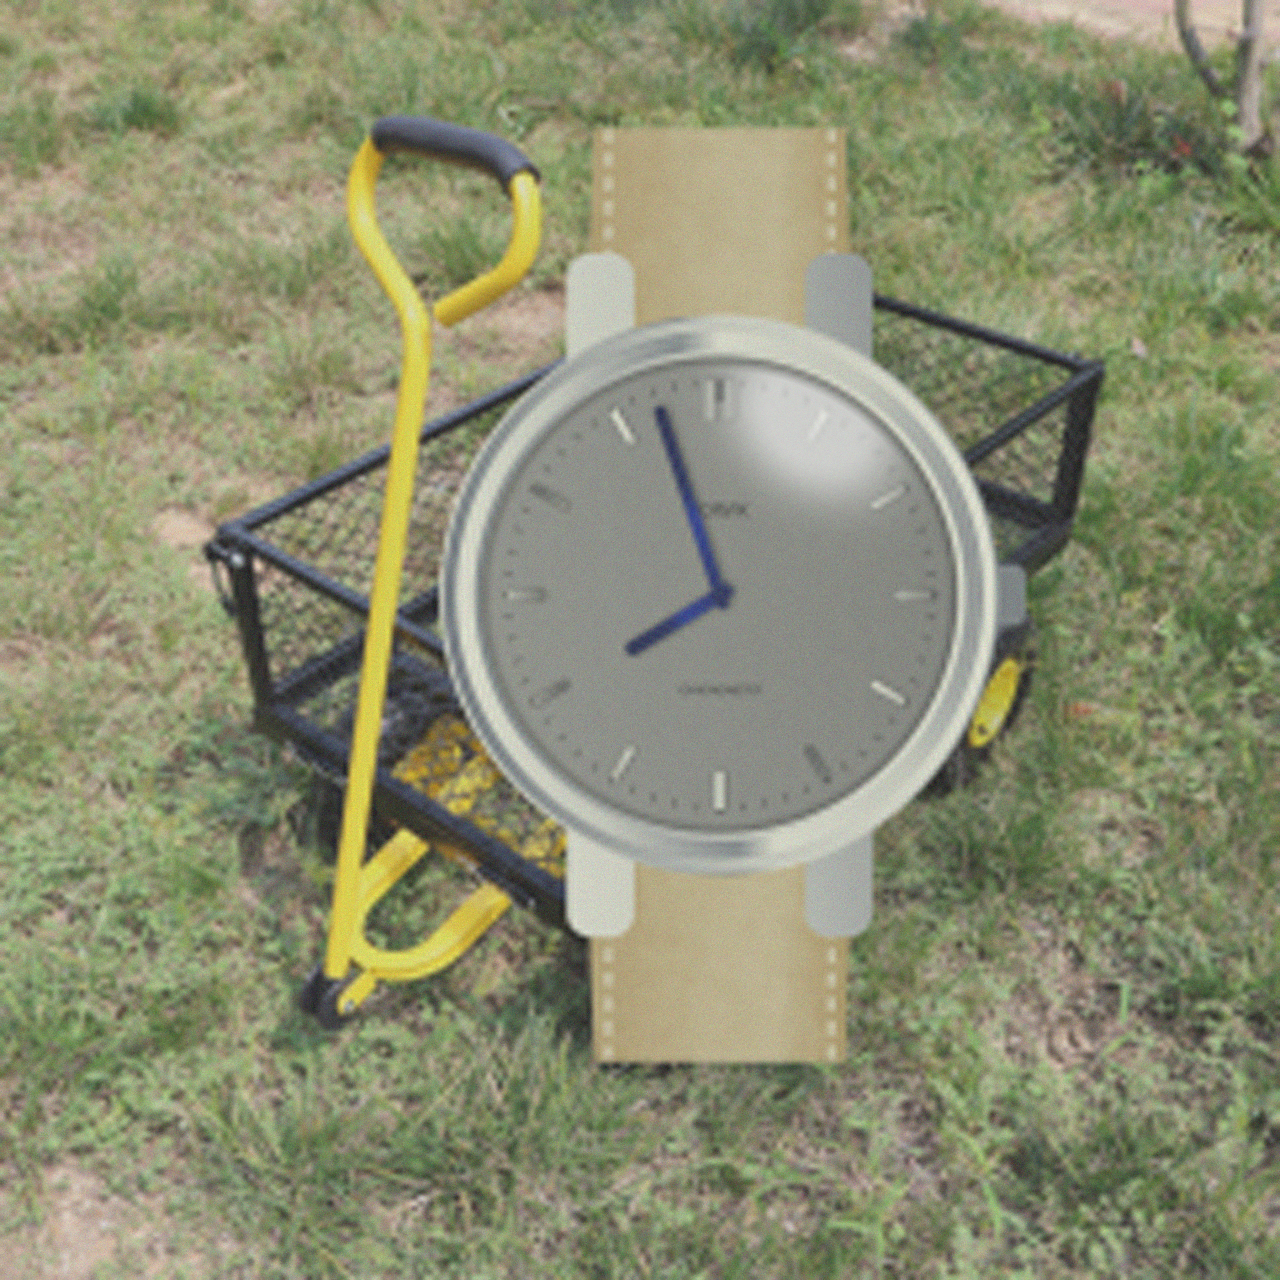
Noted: **7:57**
